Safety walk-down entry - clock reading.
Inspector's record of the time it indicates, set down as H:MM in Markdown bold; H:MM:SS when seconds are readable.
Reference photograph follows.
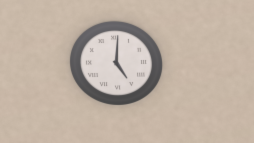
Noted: **5:01**
